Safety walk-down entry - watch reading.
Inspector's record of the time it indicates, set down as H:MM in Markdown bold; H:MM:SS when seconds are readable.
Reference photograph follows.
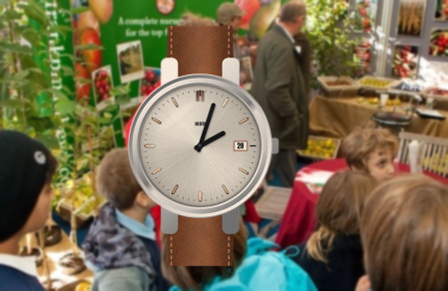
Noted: **2:03**
